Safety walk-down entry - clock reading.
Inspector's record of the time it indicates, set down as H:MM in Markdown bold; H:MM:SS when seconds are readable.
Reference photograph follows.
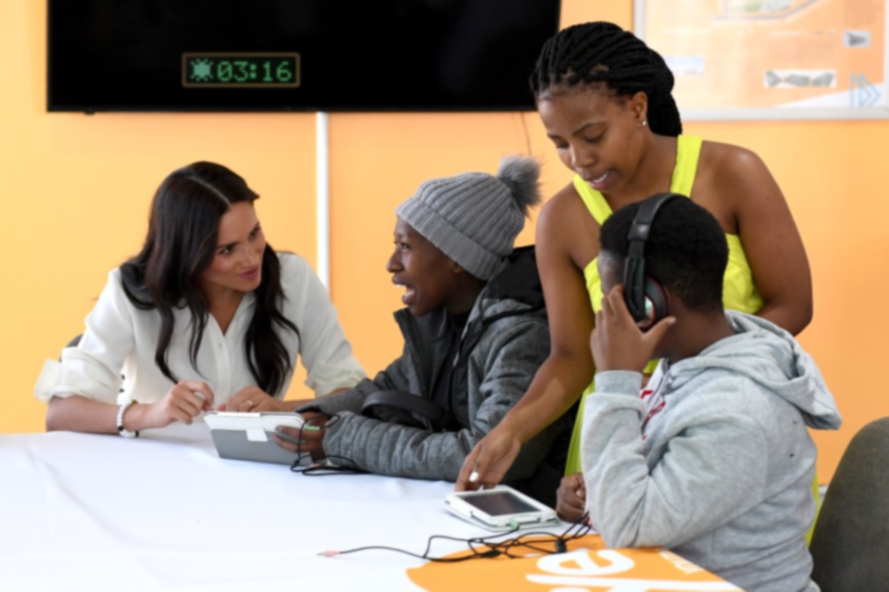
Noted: **3:16**
